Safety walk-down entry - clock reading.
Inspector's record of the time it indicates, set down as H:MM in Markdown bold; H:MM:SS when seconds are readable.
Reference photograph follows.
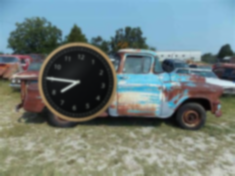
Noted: **7:45**
